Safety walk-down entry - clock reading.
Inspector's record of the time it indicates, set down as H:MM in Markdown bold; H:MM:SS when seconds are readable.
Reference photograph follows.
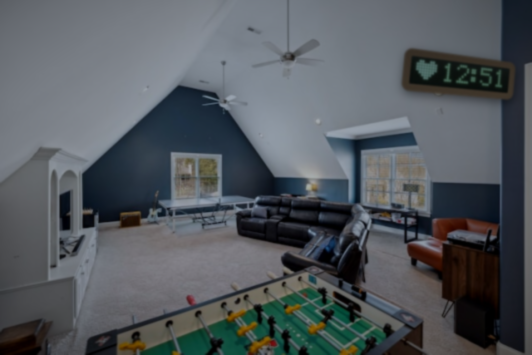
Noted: **12:51**
